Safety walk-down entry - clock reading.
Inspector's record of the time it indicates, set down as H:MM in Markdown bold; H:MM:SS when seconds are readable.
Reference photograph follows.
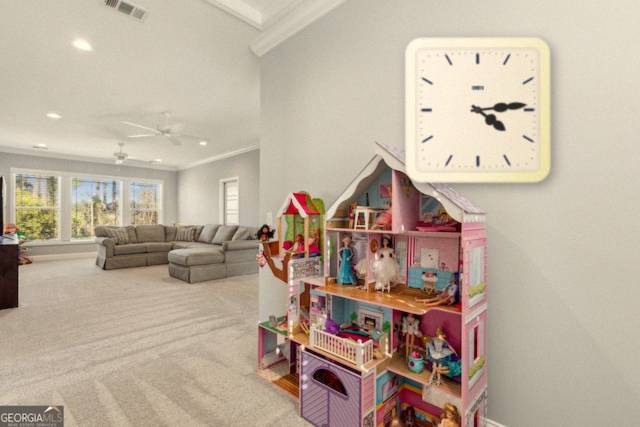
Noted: **4:14**
